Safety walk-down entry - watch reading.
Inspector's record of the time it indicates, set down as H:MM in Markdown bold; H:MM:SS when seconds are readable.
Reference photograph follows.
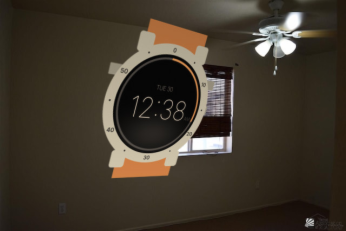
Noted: **12:38**
